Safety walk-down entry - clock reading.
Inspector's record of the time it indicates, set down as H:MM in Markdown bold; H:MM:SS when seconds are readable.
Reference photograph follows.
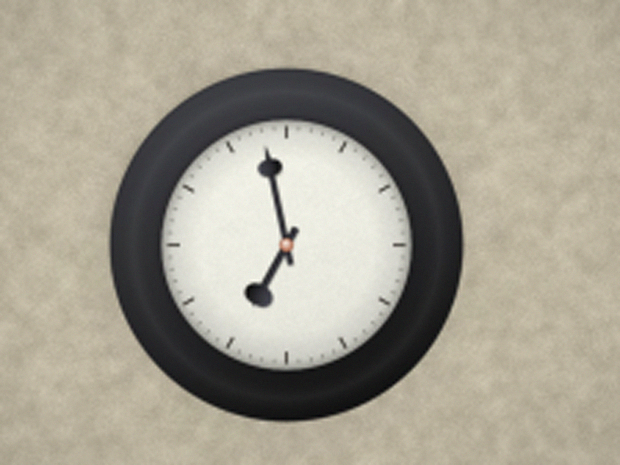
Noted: **6:58**
